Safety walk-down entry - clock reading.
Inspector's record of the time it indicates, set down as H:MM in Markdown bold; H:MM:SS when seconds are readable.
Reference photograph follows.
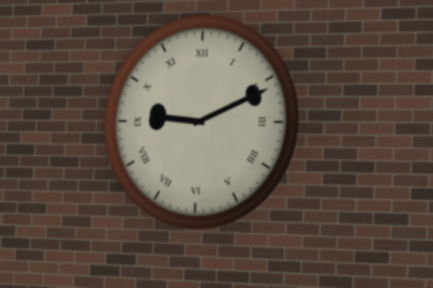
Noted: **9:11**
